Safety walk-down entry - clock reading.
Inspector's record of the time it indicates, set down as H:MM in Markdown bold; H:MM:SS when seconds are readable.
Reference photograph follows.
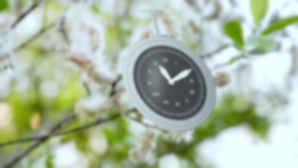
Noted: **11:11**
